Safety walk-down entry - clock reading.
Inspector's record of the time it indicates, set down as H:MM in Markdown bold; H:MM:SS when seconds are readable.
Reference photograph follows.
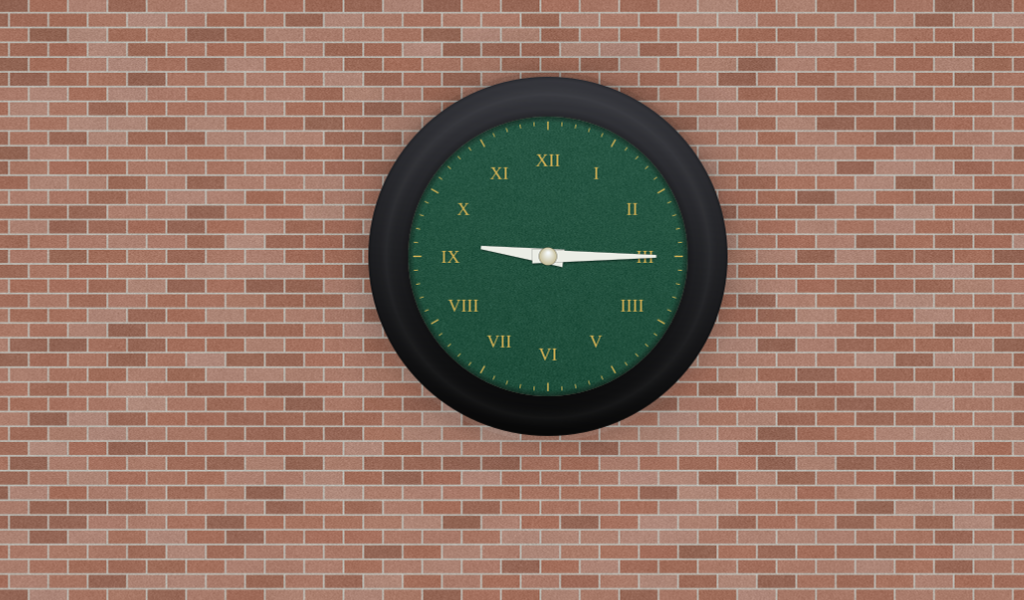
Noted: **9:15**
